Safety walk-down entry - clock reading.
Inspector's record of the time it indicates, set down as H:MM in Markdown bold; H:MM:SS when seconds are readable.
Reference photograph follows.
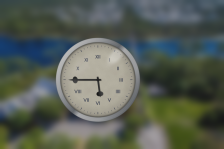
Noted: **5:45**
